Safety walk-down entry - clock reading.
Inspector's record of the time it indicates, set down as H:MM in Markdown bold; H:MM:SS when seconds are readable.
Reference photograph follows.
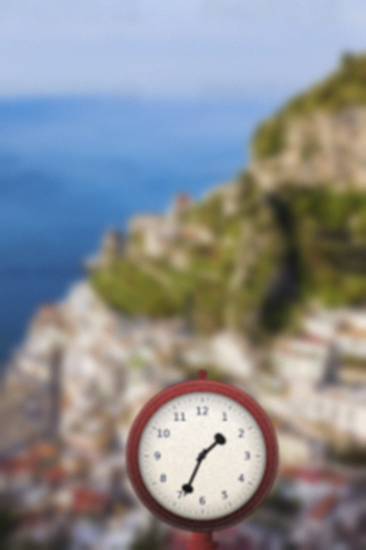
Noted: **1:34**
